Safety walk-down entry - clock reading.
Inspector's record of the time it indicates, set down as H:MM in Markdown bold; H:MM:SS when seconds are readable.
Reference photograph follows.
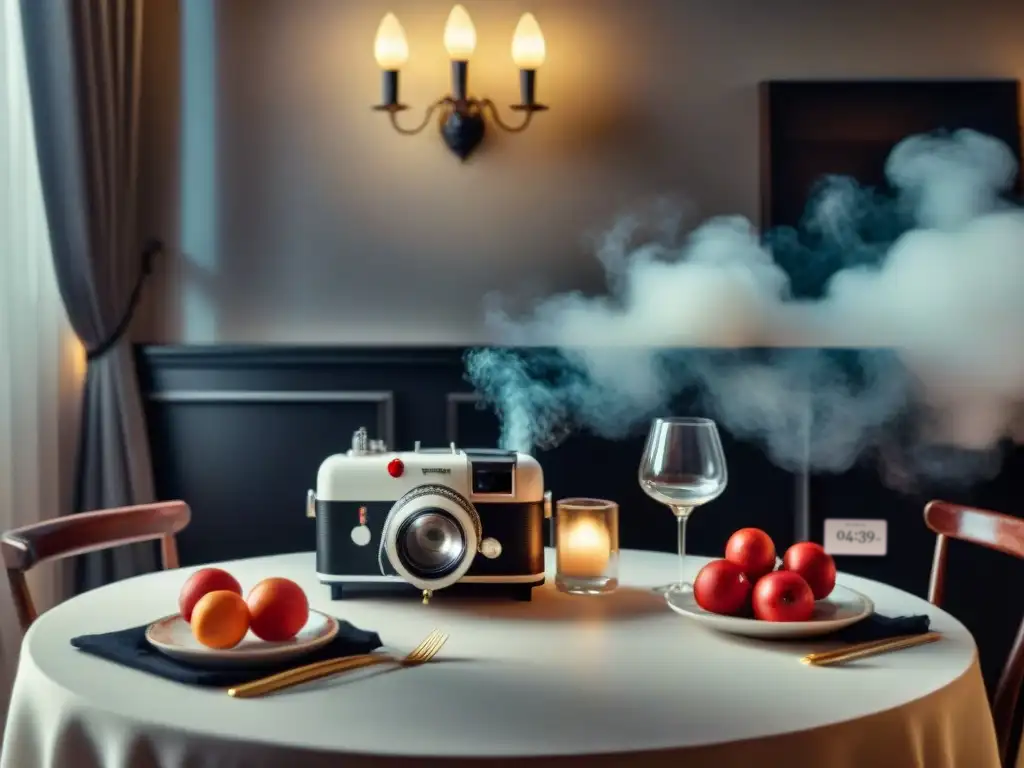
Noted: **4:39**
